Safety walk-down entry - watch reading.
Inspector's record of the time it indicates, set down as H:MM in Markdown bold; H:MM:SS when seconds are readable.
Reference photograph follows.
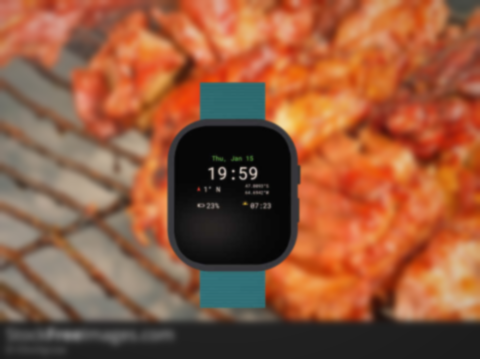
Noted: **19:59**
